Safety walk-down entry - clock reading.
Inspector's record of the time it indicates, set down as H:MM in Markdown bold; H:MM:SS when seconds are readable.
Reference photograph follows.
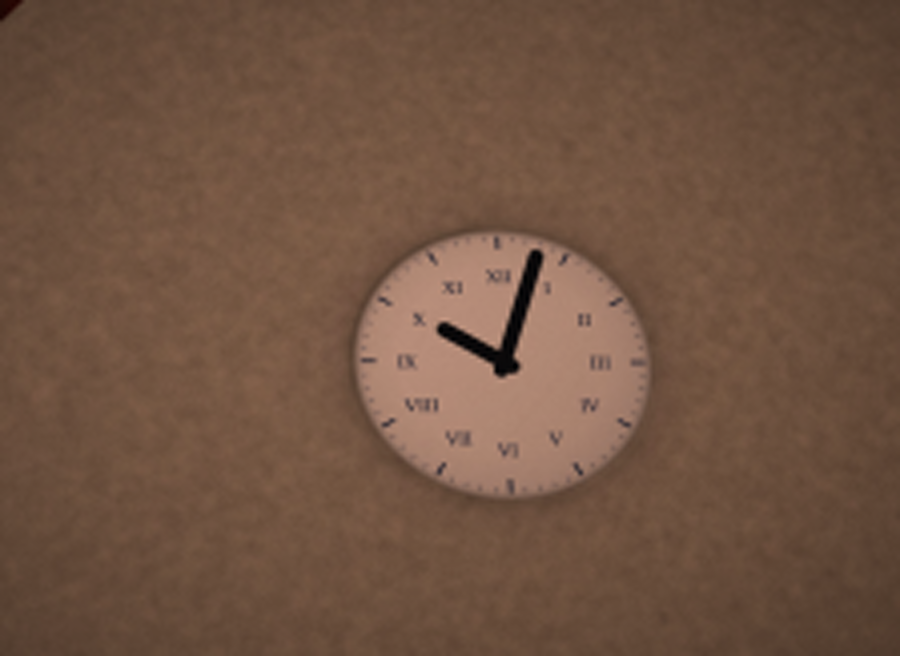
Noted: **10:03**
